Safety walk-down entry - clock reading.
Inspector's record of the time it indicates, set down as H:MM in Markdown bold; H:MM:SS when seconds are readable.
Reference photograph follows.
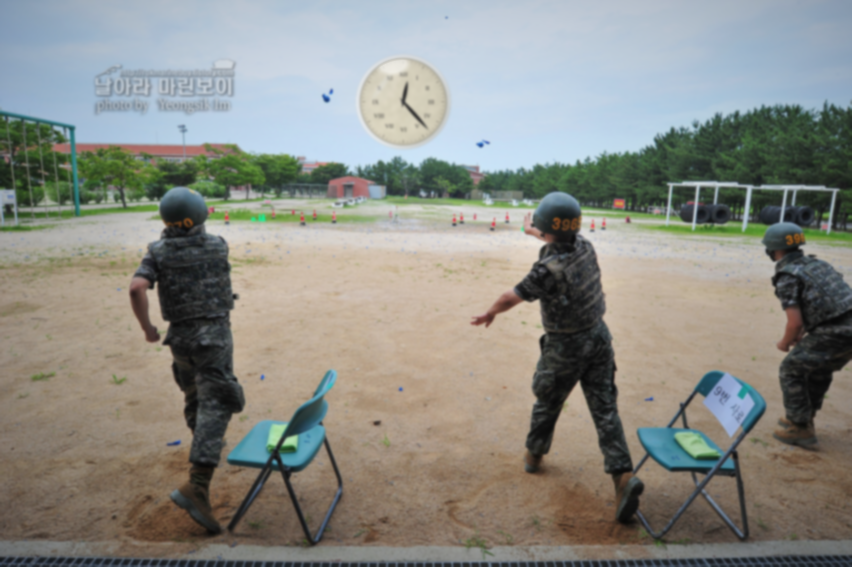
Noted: **12:23**
